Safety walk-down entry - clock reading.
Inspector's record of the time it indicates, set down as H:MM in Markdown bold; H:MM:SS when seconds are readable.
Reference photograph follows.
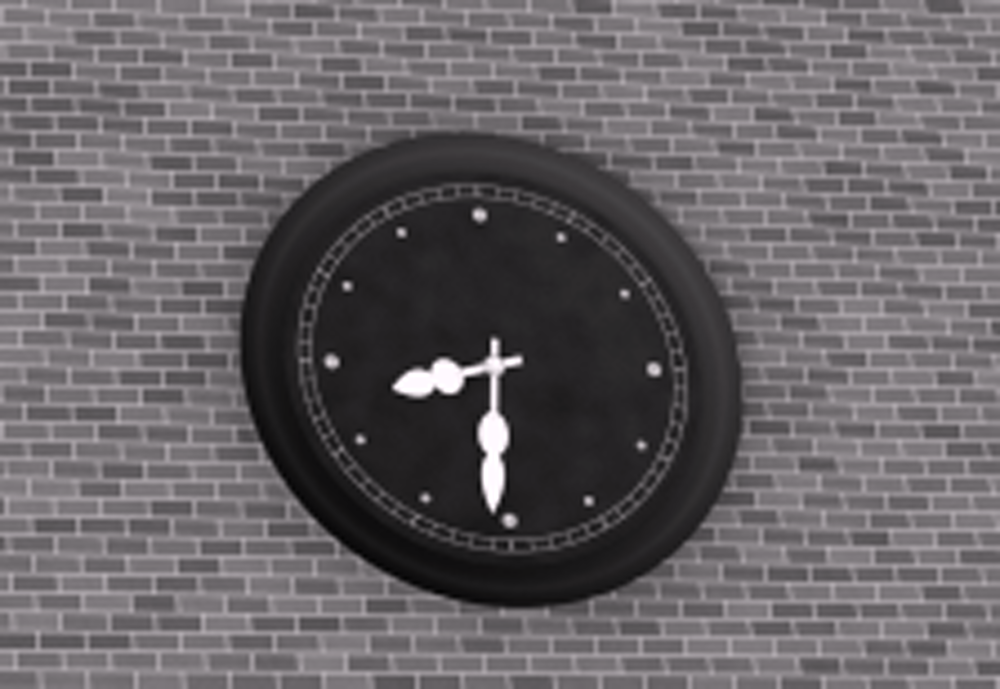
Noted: **8:31**
